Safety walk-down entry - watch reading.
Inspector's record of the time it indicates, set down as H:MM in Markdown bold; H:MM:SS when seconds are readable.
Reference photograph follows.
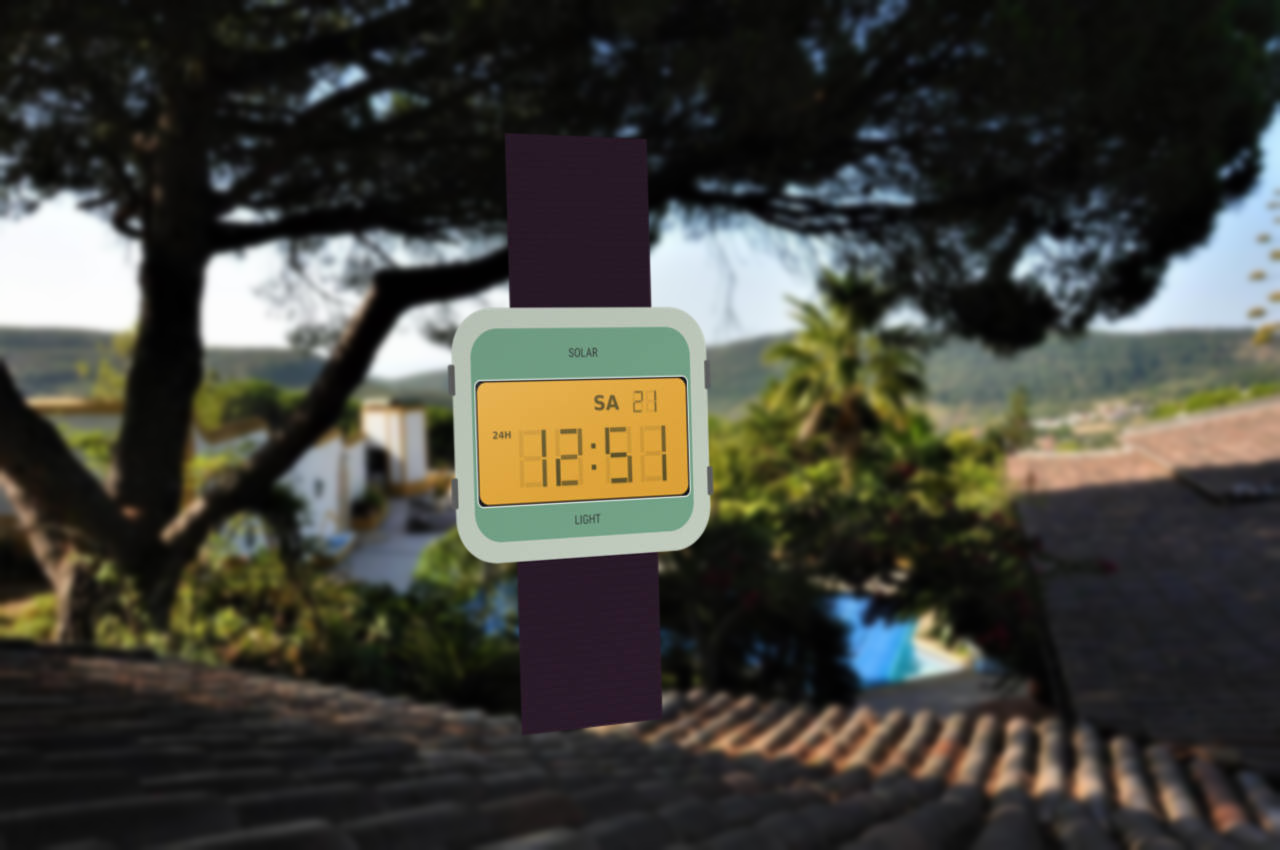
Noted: **12:51**
